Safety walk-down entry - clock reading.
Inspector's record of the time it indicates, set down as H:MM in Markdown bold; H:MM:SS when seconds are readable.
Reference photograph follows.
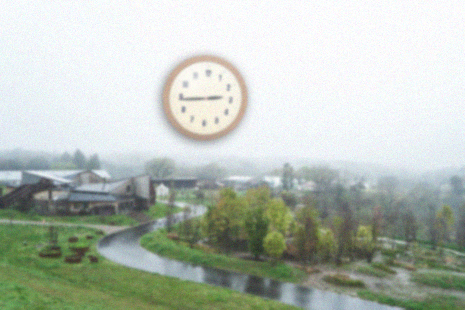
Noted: **2:44**
